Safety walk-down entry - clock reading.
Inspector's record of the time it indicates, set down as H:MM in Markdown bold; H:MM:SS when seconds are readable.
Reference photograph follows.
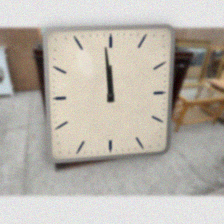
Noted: **11:59**
